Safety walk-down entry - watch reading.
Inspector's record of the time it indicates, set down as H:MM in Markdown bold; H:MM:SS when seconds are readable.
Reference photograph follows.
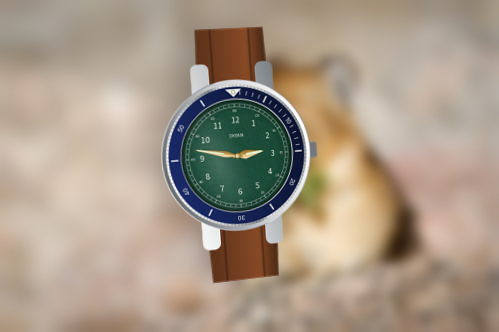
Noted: **2:47**
